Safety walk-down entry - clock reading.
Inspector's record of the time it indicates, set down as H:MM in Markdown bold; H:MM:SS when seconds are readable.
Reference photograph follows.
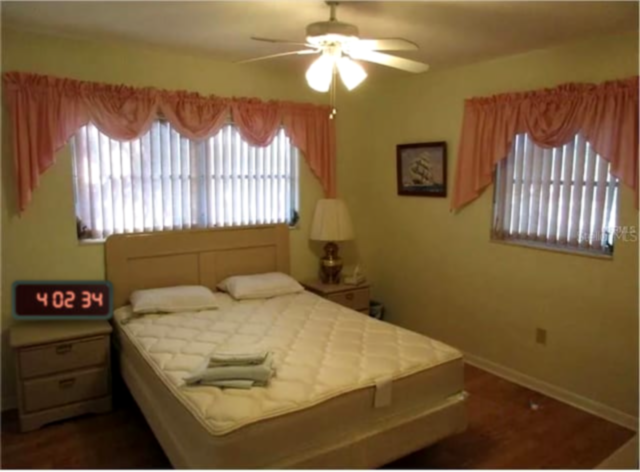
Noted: **4:02:34**
